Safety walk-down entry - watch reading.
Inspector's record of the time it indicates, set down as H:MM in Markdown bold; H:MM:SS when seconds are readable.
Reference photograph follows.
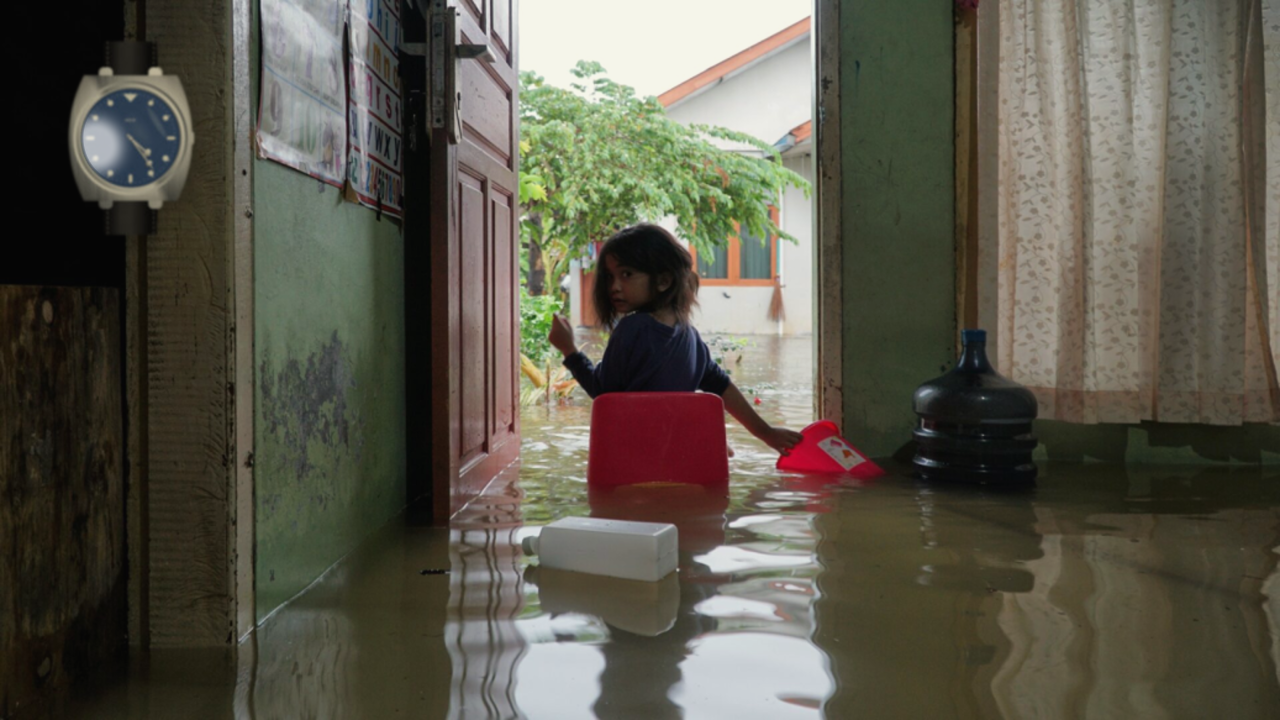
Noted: **4:24**
